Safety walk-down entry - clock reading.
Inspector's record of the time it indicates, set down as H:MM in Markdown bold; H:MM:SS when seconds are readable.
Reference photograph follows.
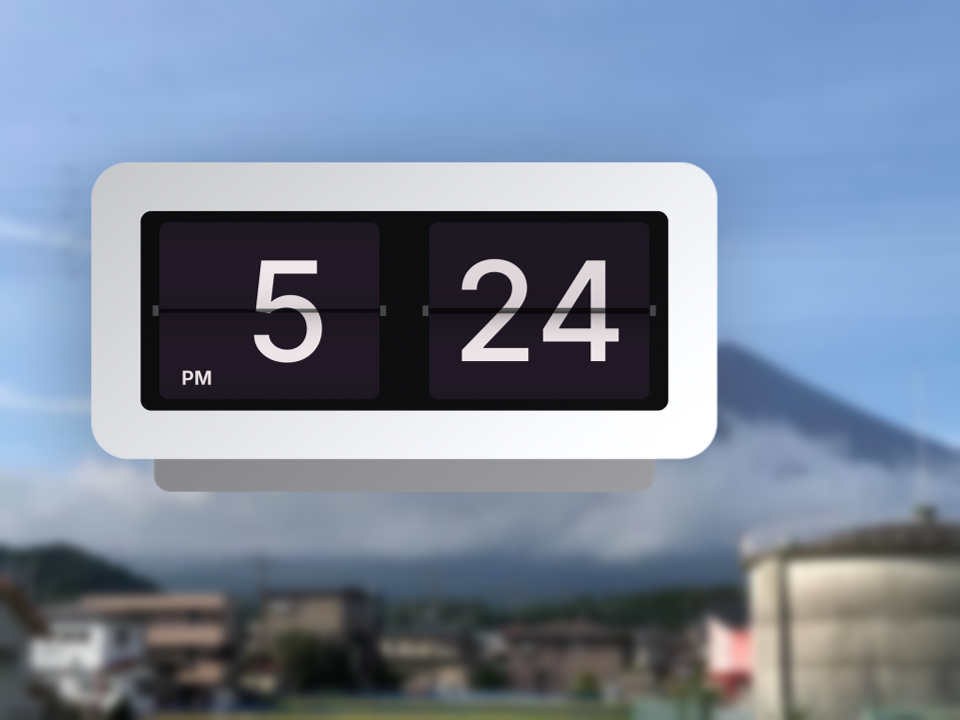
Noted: **5:24**
